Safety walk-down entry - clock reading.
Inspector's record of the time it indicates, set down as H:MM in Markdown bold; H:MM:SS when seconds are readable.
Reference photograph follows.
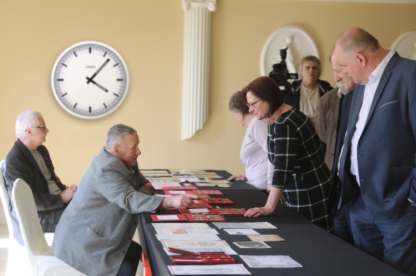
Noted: **4:07**
